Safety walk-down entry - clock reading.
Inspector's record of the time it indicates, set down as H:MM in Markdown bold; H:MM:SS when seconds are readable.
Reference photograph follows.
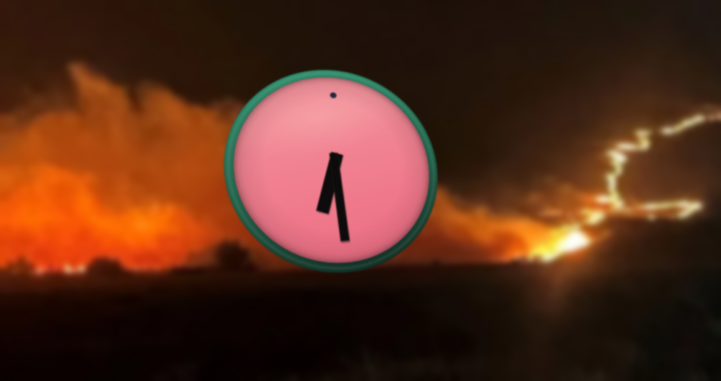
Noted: **6:29**
